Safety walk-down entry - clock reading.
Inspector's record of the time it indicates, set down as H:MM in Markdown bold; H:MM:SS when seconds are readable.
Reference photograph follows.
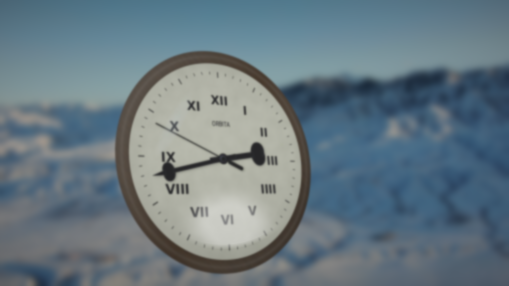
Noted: **2:42:49**
